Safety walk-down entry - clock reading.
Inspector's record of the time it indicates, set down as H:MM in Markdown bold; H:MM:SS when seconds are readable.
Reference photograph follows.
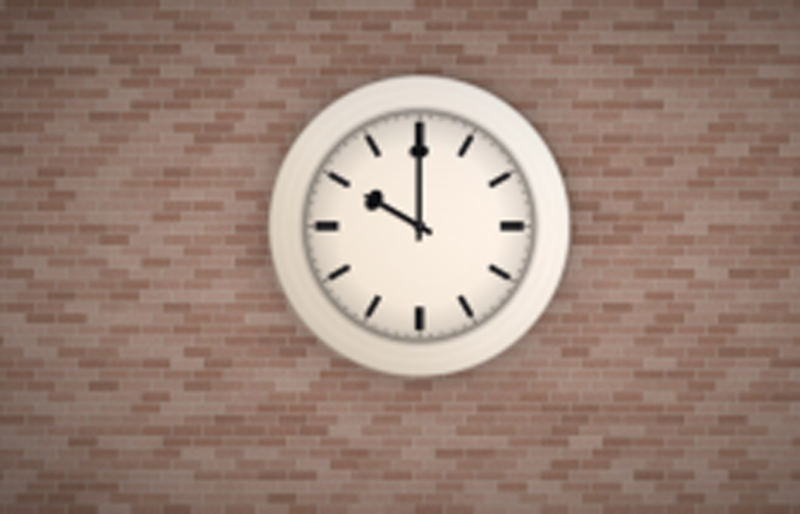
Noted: **10:00**
